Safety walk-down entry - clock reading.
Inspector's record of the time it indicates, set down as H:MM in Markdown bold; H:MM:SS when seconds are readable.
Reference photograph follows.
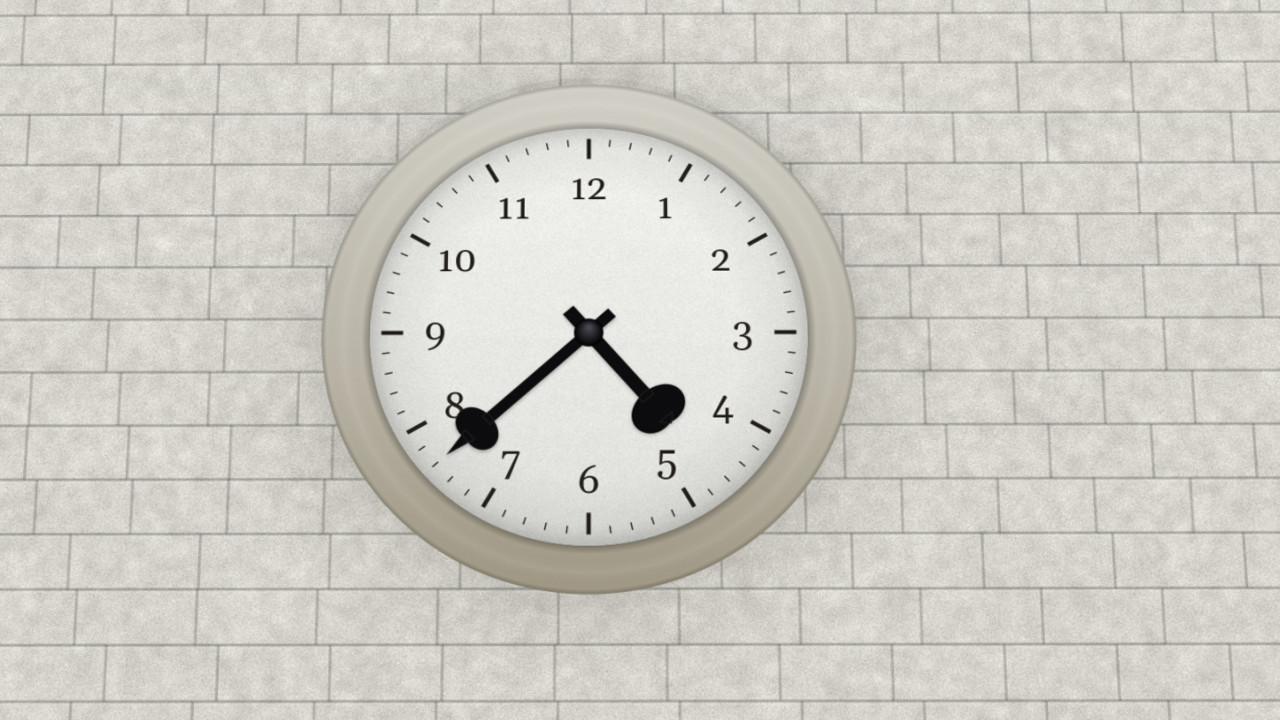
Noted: **4:38**
